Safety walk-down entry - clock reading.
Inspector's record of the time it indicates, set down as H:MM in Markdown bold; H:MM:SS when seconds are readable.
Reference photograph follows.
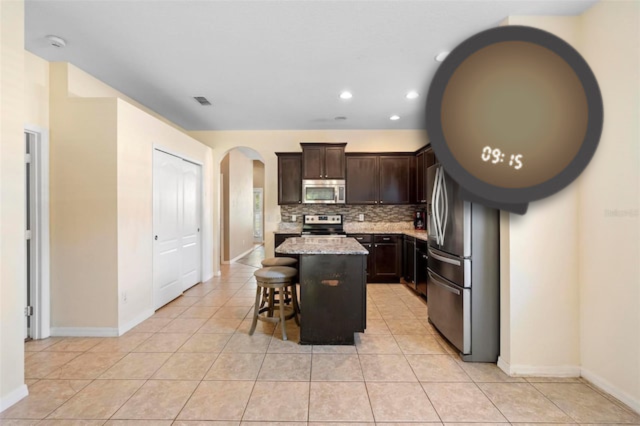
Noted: **9:15**
